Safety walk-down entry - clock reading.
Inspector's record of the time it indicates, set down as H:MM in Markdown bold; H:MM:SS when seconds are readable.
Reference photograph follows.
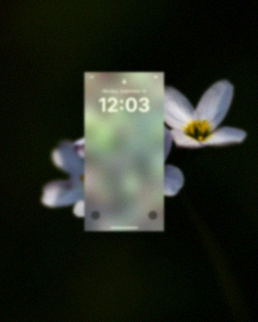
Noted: **12:03**
